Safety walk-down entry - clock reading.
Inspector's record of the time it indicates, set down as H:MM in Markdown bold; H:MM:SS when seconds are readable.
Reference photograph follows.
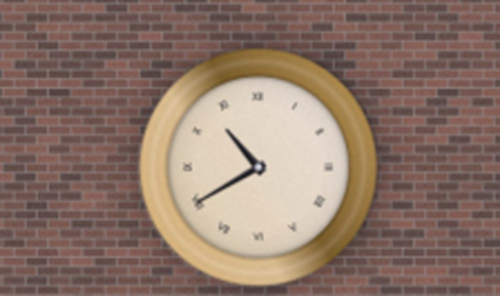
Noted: **10:40**
